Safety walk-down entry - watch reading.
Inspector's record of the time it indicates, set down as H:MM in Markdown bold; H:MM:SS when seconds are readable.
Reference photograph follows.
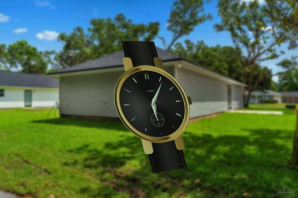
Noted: **6:06**
